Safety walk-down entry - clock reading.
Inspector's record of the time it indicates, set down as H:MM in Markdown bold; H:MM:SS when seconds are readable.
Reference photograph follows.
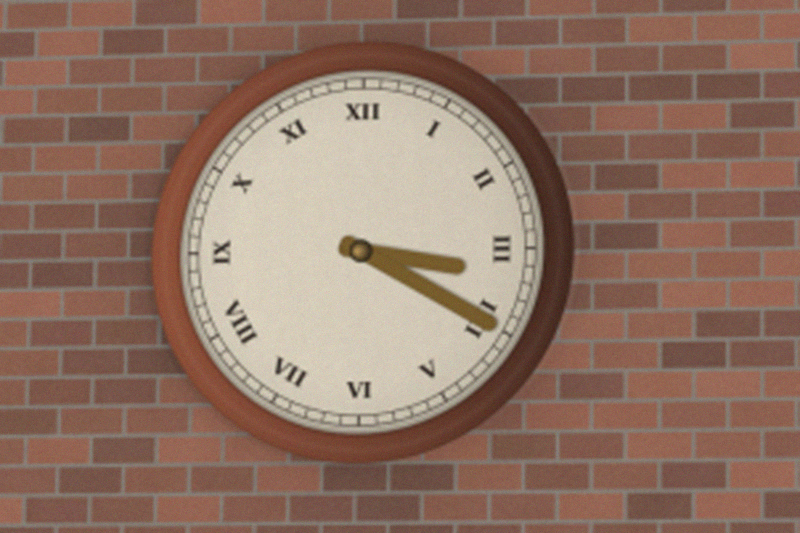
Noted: **3:20**
